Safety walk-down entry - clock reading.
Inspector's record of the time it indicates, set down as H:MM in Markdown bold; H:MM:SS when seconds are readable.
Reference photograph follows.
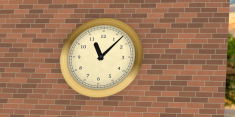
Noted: **11:07**
